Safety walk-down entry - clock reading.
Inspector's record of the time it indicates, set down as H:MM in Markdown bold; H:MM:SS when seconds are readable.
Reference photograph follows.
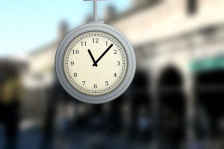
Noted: **11:07**
